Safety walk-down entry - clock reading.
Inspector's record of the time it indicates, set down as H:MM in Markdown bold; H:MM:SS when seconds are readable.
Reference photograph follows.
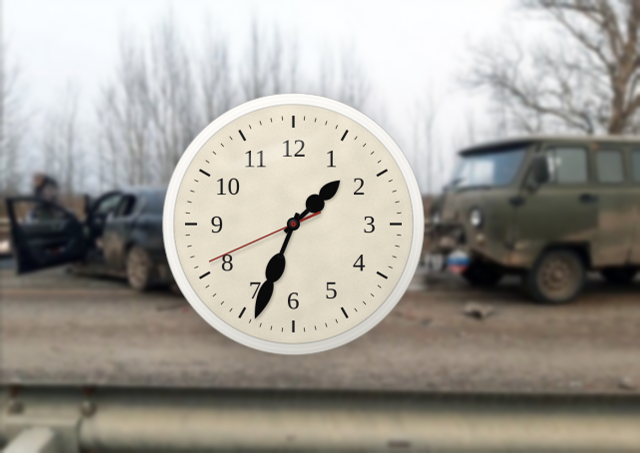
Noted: **1:33:41**
